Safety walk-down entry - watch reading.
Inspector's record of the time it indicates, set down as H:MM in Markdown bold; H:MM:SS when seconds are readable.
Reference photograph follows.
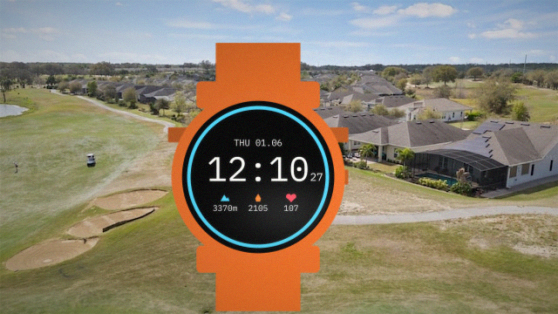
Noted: **12:10:27**
